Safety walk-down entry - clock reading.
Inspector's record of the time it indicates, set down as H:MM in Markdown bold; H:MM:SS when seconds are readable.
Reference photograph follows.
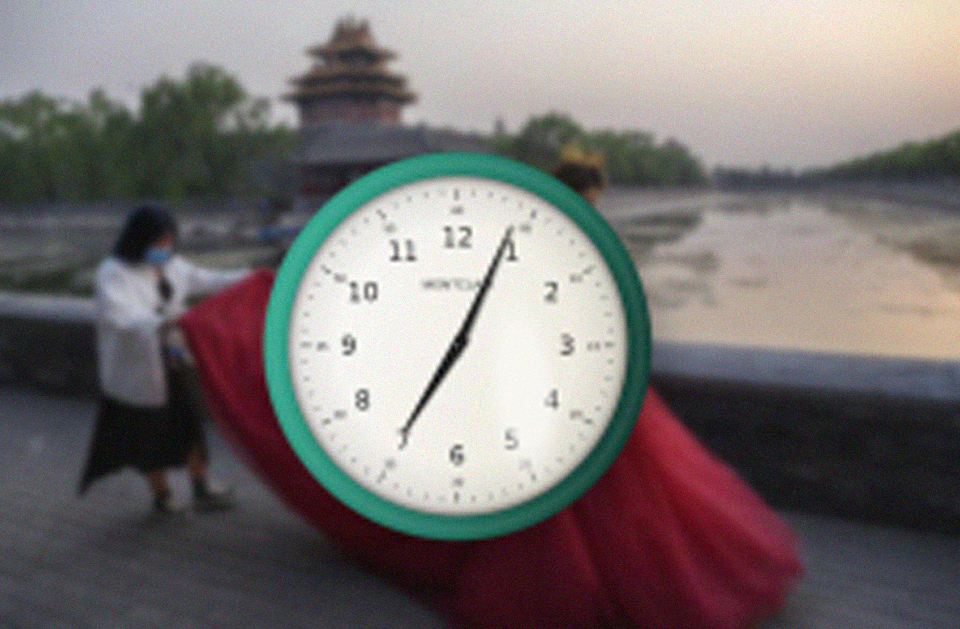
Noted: **7:04**
